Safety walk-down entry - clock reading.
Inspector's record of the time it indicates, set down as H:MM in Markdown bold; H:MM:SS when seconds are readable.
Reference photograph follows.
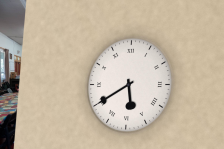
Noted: **5:40**
